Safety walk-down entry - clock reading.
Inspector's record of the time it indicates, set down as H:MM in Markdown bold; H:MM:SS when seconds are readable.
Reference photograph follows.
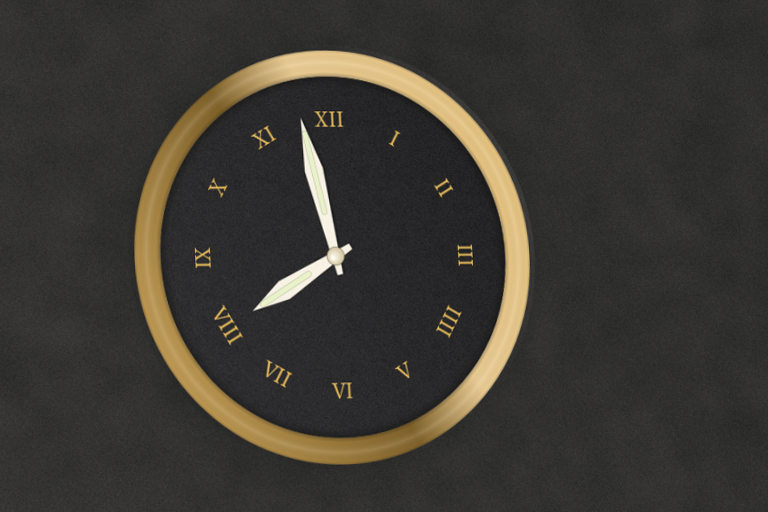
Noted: **7:58**
